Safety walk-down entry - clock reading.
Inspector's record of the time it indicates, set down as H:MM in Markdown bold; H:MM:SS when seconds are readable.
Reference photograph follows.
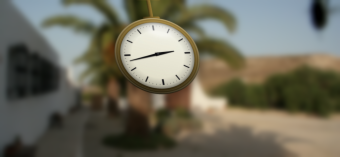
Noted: **2:43**
